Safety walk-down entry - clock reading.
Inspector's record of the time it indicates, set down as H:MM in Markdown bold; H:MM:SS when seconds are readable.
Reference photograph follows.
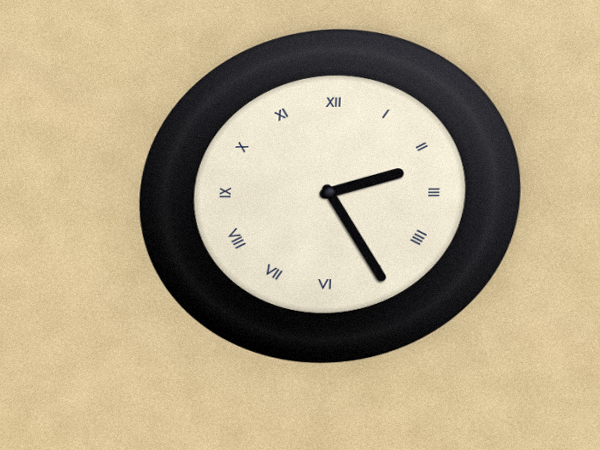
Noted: **2:25**
